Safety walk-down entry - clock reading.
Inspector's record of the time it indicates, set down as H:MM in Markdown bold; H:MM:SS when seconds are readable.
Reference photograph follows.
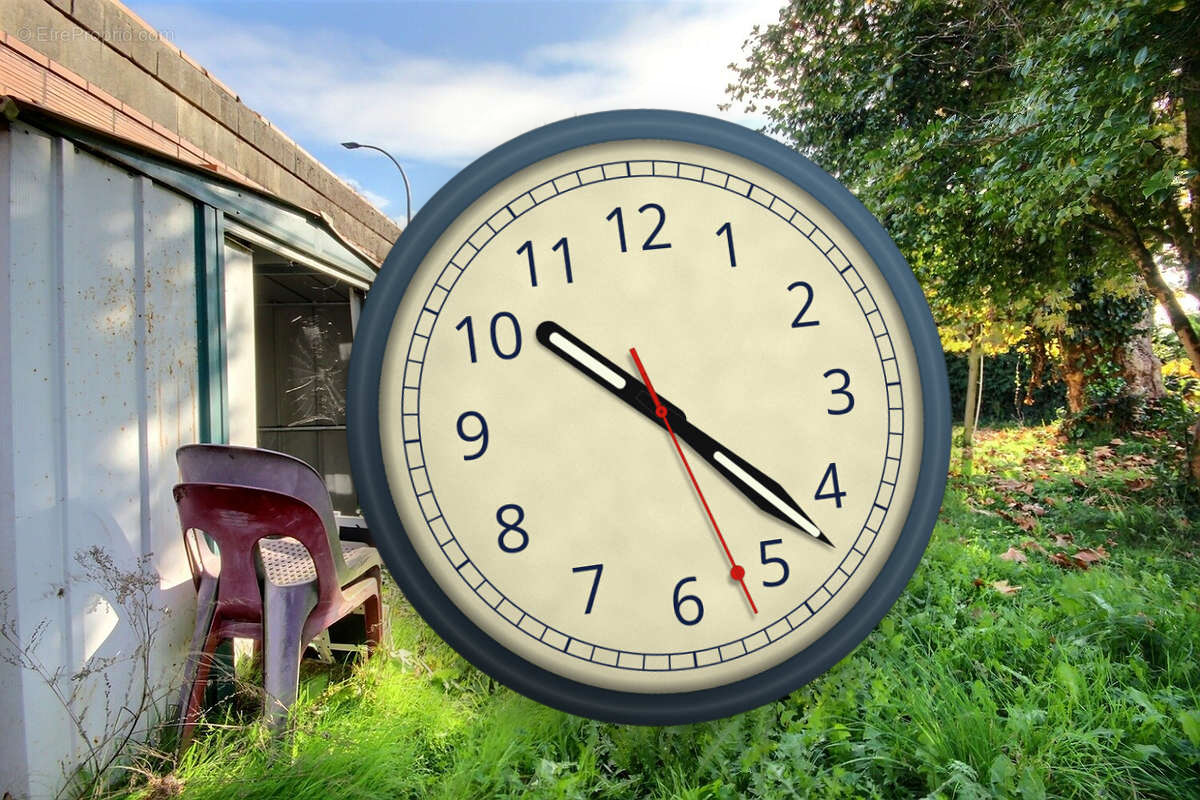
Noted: **10:22:27**
